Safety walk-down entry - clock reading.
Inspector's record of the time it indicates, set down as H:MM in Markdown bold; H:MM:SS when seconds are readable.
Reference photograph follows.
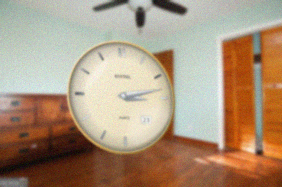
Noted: **3:13**
